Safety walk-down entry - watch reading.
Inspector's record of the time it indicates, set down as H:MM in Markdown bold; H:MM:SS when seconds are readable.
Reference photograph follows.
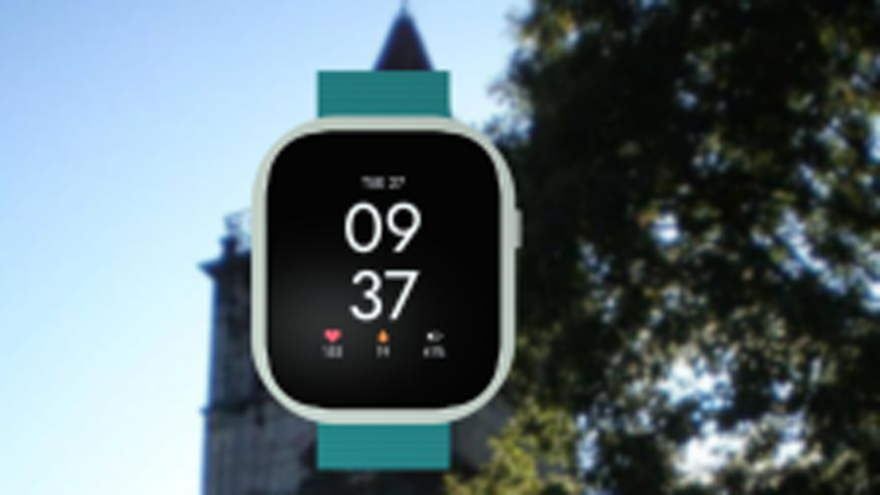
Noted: **9:37**
